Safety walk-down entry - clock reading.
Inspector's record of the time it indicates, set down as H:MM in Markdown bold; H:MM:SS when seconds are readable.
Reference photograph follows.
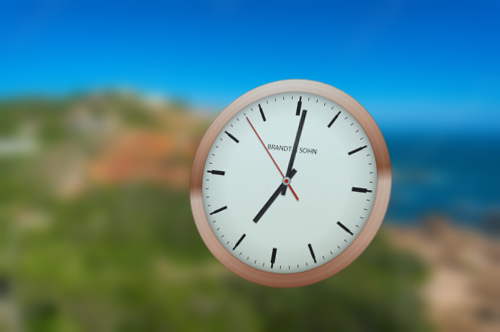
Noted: **7:00:53**
